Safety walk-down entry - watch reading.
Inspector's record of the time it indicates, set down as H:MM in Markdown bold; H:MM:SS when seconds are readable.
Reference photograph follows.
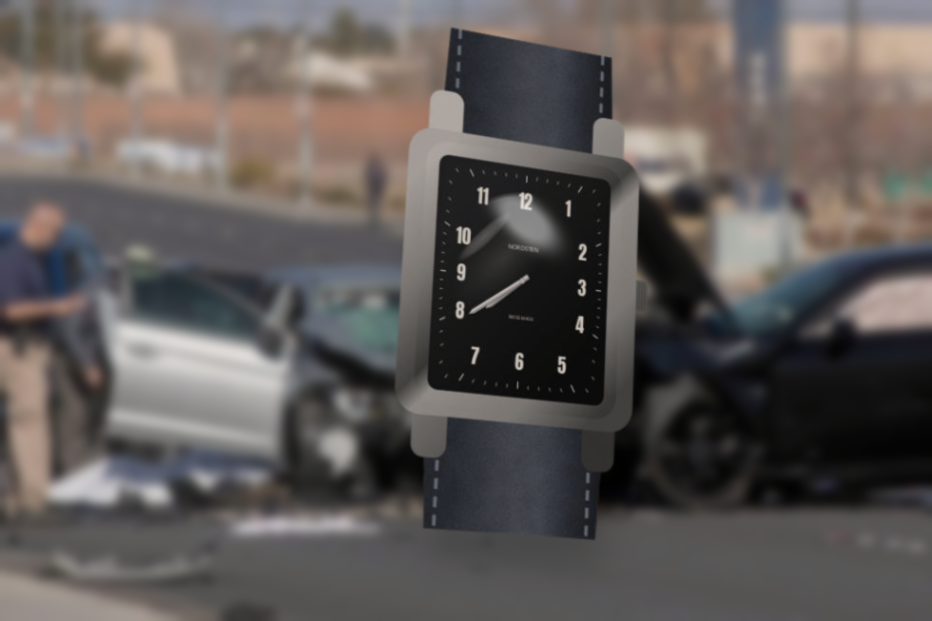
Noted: **7:39**
